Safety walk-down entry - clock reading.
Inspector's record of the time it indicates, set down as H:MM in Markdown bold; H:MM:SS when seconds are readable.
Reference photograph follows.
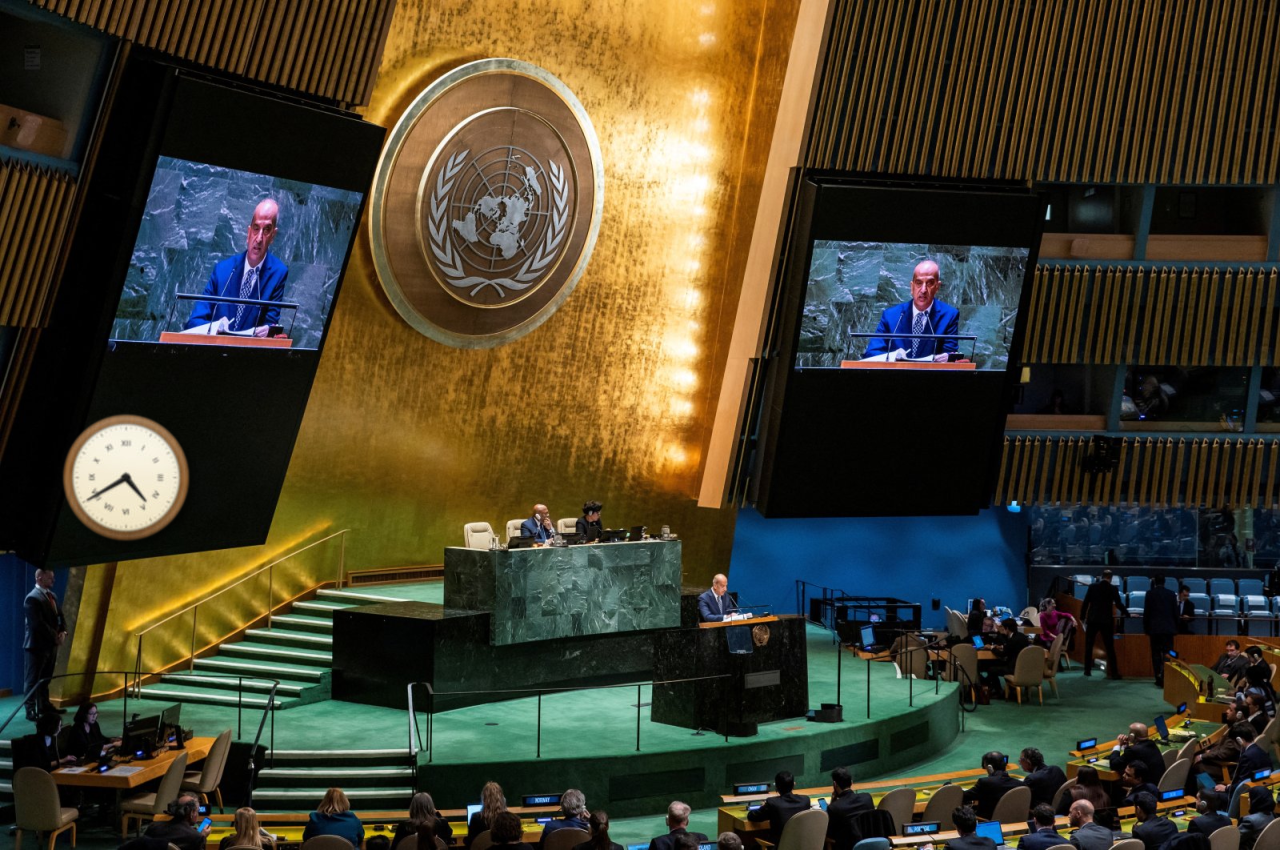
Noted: **4:40**
